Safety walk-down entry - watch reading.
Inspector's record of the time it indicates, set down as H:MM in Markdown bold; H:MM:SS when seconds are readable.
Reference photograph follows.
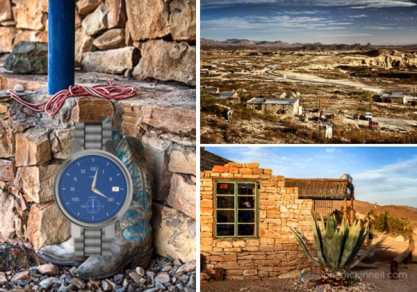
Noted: **4:02**
